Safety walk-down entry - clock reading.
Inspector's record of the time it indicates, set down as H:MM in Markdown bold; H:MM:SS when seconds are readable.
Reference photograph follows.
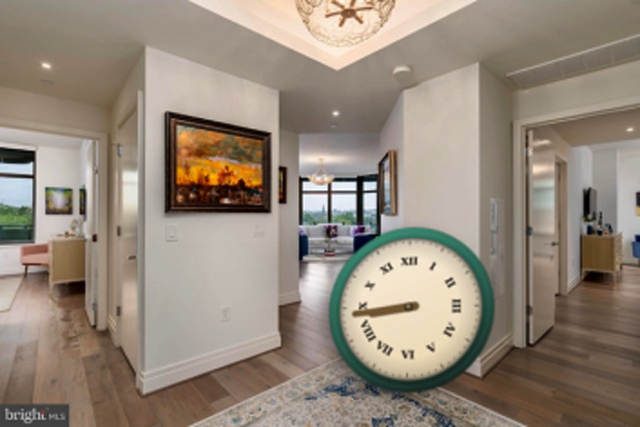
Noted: **8:44**
